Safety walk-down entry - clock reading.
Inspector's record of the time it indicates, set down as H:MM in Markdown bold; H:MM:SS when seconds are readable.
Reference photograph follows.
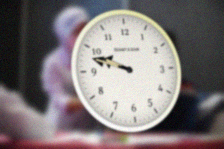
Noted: **9:48**
